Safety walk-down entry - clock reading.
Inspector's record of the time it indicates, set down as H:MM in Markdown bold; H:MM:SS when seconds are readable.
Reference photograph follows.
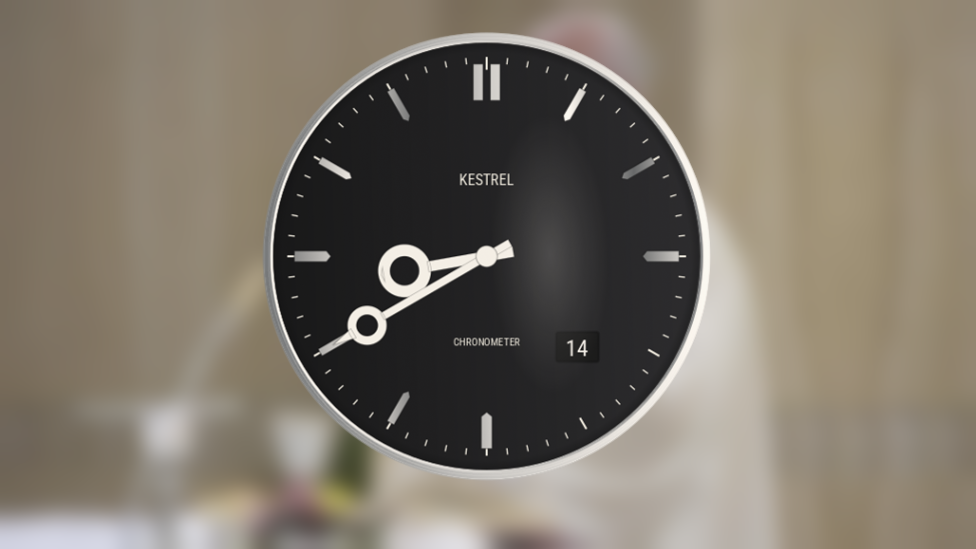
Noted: **8:40**
